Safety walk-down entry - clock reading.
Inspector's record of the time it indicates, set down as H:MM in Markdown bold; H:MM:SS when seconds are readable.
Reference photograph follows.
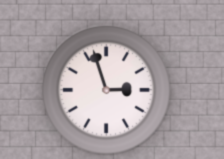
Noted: **2:57**
